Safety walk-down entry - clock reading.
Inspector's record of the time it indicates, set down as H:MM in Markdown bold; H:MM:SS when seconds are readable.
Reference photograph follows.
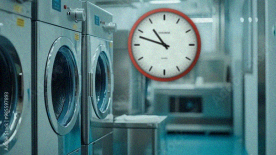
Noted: **10:48**
